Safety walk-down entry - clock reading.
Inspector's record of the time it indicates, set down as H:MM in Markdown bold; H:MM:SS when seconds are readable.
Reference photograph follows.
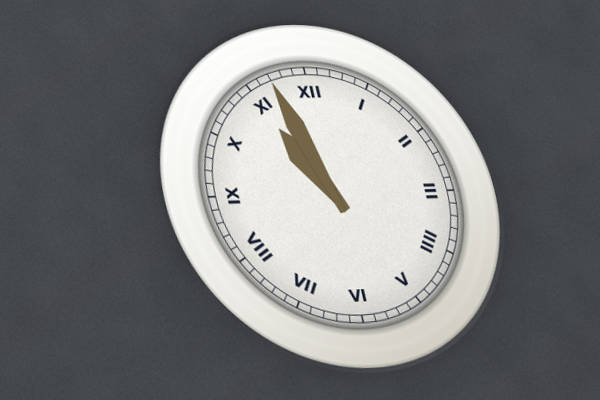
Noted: **10:57**
